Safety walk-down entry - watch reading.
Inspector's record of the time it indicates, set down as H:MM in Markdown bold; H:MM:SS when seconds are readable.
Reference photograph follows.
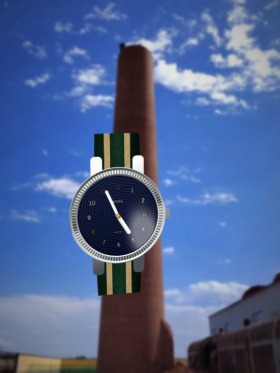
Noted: **4:56**
